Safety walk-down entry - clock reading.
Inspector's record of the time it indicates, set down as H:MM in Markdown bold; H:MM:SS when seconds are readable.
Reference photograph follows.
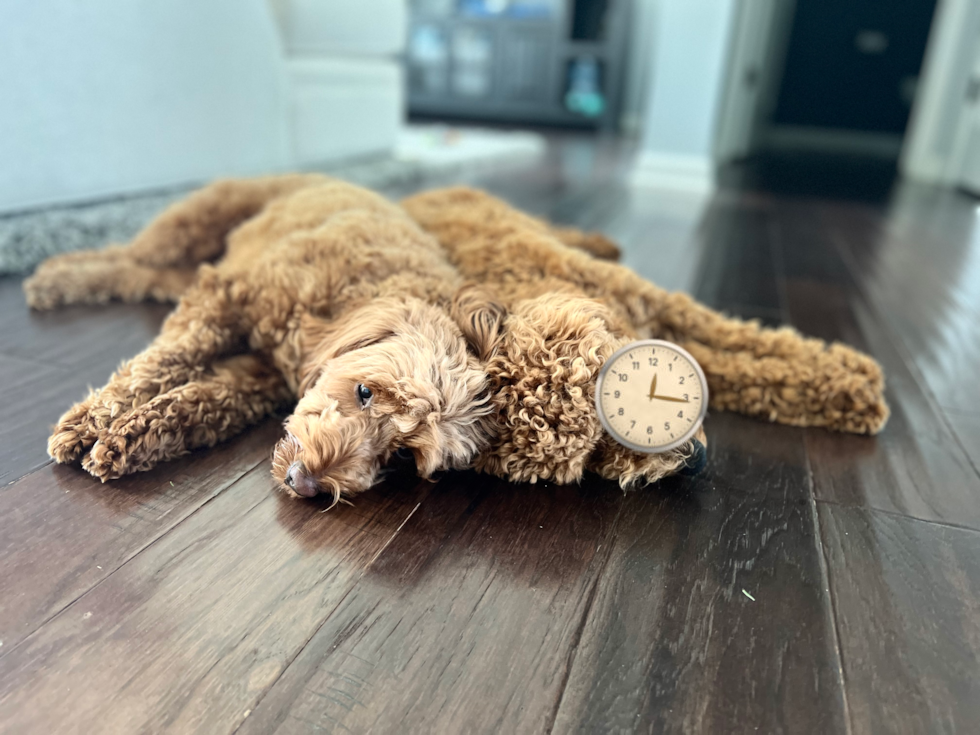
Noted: **12:16**
